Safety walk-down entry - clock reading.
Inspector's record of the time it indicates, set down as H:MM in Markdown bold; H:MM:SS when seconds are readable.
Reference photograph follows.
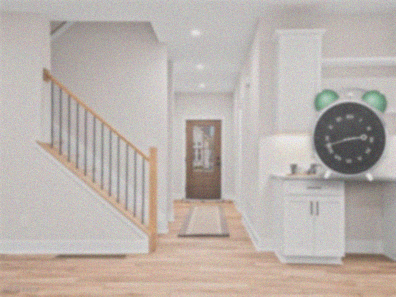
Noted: **2:42**
